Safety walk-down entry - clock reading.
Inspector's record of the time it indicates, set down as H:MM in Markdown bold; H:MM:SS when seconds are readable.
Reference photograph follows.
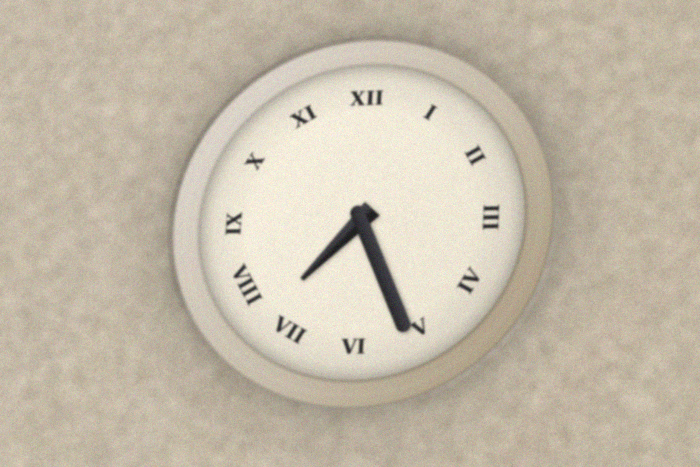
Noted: **7:26**
